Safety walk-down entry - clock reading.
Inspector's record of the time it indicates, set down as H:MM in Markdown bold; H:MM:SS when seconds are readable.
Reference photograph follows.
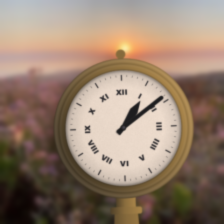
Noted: **1:09**
